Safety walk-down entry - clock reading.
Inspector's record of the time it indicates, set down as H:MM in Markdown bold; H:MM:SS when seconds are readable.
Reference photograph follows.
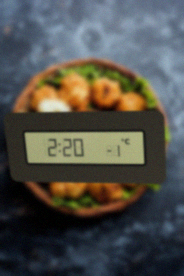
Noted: **2:20**
